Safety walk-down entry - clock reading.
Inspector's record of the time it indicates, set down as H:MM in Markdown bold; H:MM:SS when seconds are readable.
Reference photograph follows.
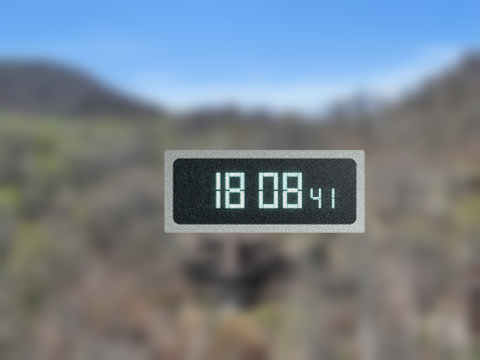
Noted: **18:08:41**
